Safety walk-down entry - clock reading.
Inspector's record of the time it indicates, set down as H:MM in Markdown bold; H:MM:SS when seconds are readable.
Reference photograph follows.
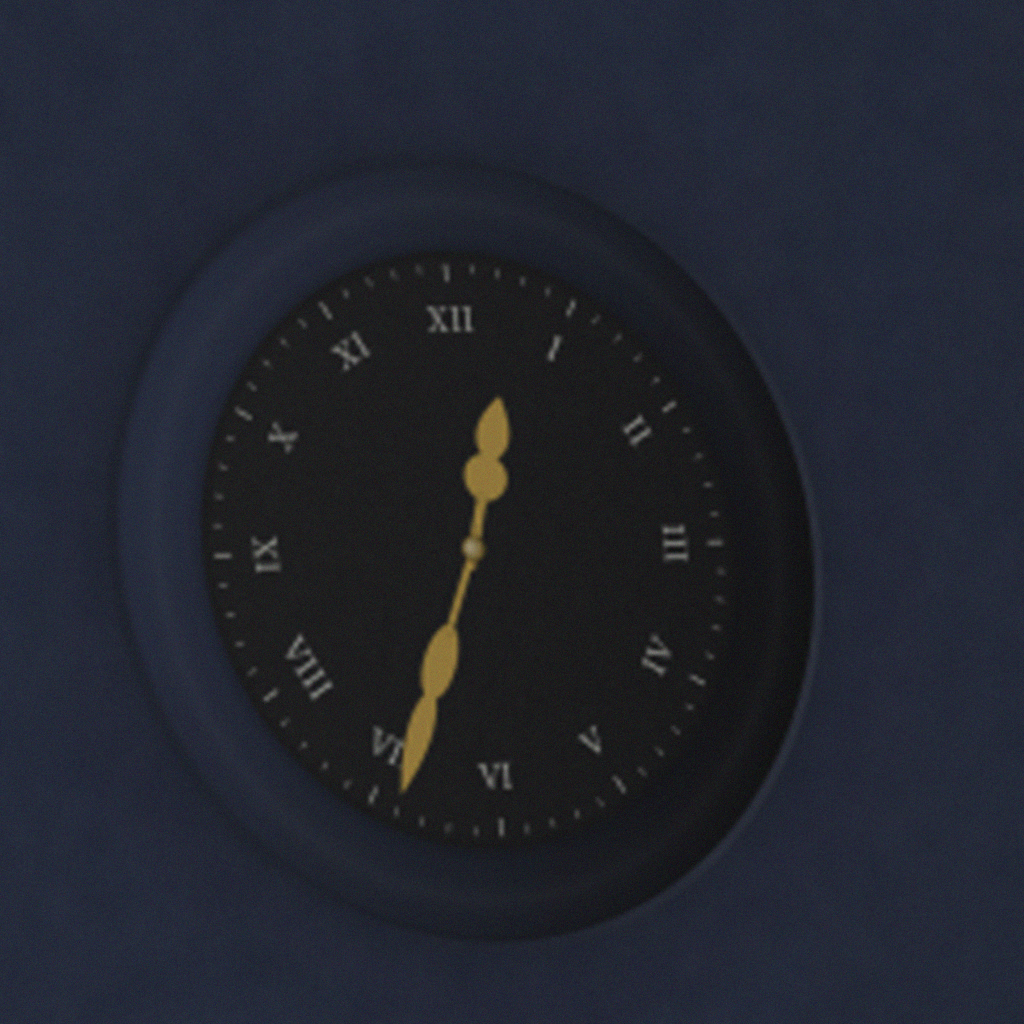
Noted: **12:34**
